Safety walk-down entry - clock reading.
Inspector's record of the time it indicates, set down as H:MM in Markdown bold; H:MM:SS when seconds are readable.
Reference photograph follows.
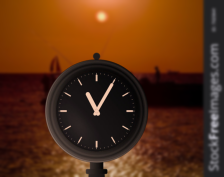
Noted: **11:05**
